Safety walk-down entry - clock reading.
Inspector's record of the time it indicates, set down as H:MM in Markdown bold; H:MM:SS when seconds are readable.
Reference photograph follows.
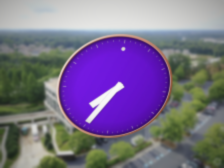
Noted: **7:35**
